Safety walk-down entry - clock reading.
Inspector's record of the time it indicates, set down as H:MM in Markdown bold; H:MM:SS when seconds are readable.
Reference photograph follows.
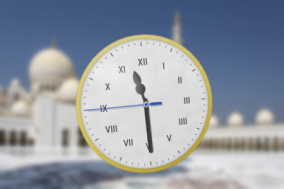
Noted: **11:29:45**
